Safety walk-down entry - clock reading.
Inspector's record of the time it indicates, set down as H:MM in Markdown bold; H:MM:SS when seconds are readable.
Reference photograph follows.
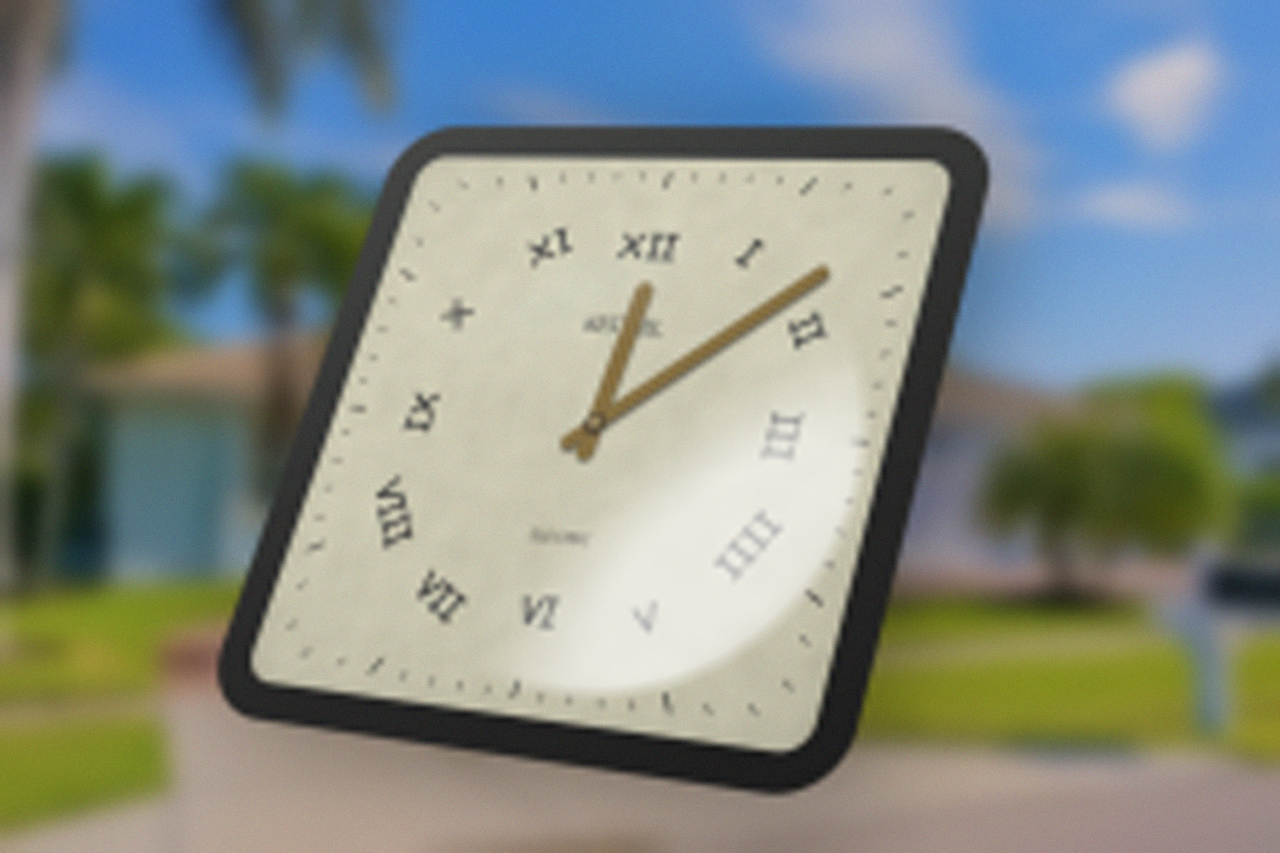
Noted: **12:08**
